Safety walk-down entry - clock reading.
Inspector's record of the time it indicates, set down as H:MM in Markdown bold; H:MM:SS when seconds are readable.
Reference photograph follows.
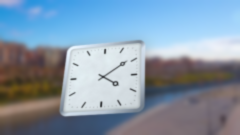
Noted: **4:09**
